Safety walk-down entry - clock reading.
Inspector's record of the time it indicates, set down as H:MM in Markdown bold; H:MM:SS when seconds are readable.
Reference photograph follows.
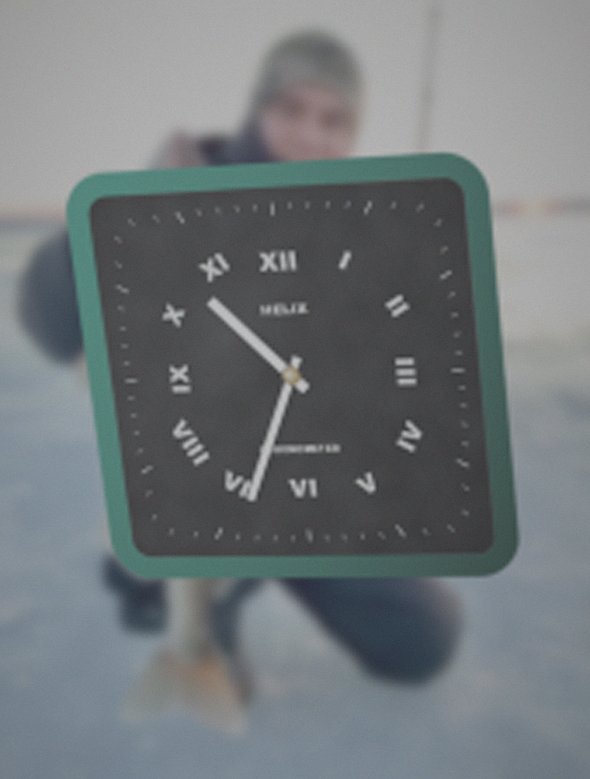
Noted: **10:34**
